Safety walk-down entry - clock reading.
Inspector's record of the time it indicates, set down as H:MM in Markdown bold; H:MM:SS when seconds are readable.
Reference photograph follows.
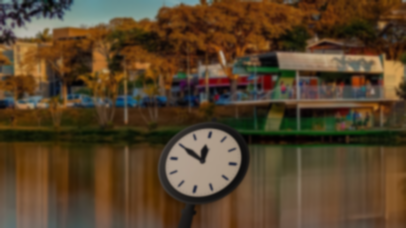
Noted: **11:50**
